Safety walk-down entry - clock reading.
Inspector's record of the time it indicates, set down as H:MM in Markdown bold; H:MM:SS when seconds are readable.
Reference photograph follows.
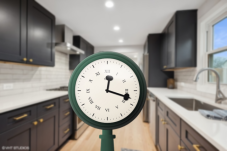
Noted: **12:18**
